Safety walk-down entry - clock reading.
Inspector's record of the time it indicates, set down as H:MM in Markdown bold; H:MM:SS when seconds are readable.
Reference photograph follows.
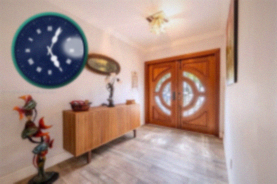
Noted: **5:04**
